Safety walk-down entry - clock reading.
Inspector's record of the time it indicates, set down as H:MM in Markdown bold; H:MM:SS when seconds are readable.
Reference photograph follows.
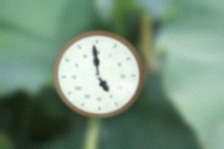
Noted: **4:59**
